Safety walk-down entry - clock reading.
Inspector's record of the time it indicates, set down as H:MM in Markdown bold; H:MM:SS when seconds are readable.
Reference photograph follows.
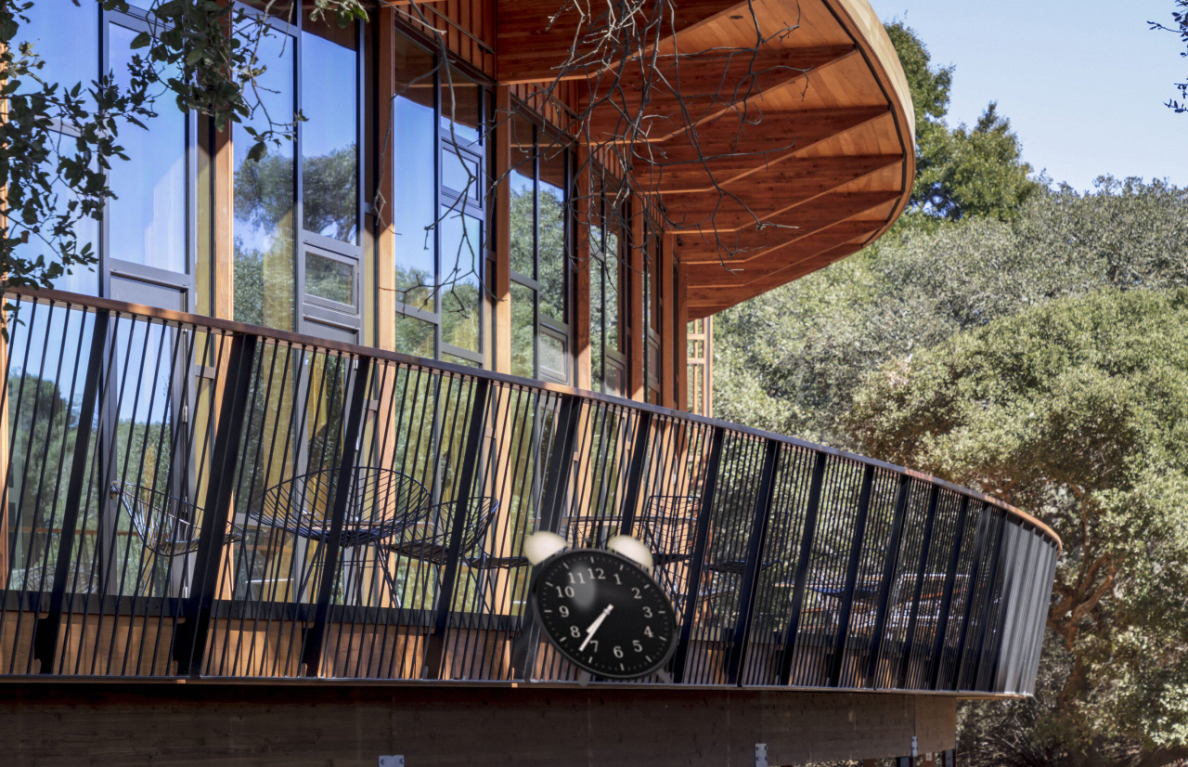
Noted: **7:37**
